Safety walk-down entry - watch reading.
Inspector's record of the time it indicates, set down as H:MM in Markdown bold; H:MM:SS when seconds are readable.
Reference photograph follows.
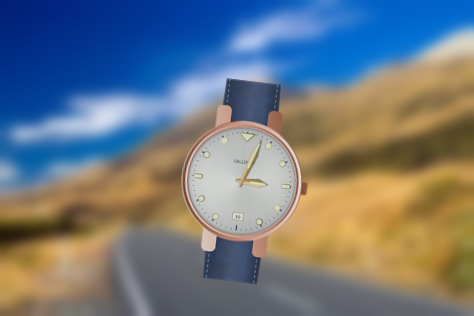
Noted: **3:03**
